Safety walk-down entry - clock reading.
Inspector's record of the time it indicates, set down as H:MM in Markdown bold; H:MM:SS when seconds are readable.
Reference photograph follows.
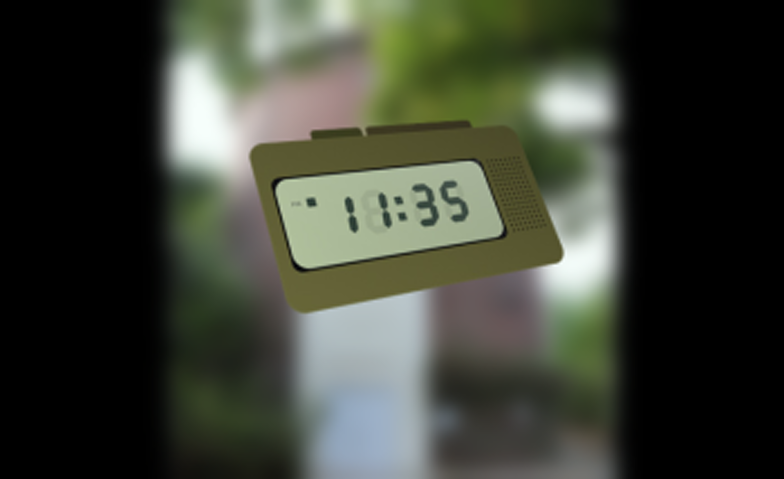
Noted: **11:35**
